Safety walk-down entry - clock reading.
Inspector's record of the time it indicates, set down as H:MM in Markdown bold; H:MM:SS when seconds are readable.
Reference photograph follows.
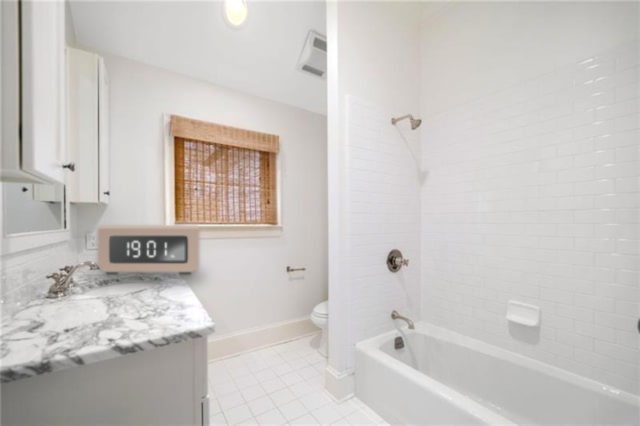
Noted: **19:01**
